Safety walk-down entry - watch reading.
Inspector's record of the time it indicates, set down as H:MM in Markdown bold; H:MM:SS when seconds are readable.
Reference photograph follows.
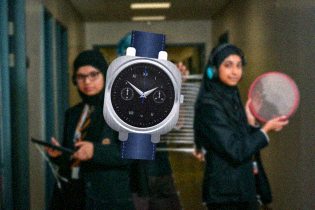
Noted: **1:51**
